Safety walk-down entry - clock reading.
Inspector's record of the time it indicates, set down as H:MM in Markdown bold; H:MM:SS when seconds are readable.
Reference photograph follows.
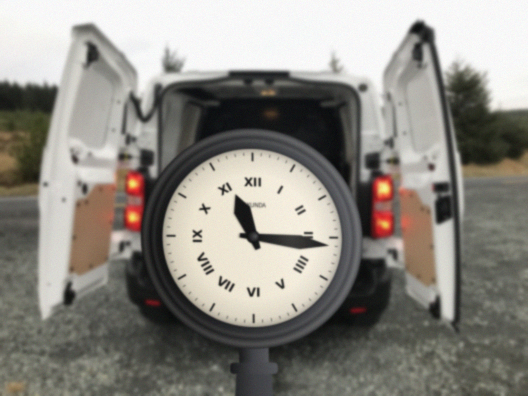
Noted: **11:16**
